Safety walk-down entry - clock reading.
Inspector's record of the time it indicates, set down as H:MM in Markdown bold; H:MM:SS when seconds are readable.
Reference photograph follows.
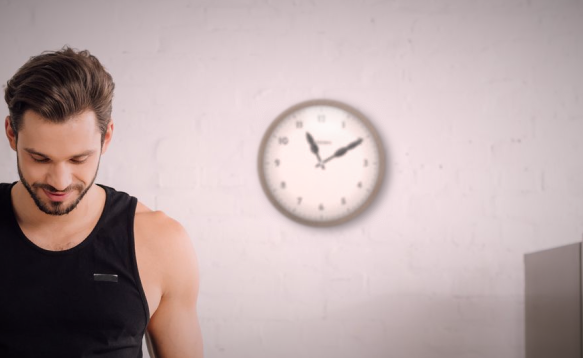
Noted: **11:10**
